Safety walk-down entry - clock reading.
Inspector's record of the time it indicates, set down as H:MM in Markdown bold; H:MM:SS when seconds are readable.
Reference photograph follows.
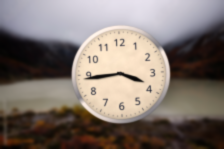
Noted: **3:44**
